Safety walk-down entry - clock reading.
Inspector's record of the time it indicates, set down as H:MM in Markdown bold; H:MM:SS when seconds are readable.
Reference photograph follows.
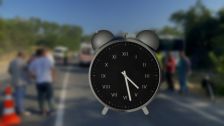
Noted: **4:28**
